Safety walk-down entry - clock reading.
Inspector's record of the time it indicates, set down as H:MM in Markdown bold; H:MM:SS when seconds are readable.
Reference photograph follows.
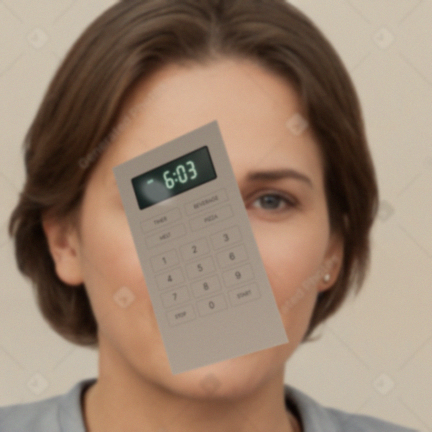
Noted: **6:03**
